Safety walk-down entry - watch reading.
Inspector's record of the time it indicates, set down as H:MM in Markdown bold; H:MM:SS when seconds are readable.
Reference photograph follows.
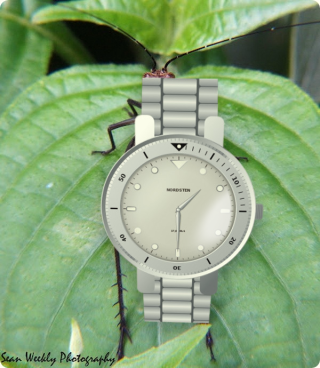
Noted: **1:30**
